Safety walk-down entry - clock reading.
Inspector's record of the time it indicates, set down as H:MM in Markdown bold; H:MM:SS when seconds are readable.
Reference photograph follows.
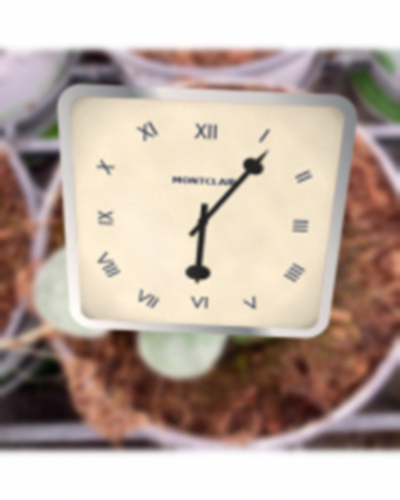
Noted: **6:06**
